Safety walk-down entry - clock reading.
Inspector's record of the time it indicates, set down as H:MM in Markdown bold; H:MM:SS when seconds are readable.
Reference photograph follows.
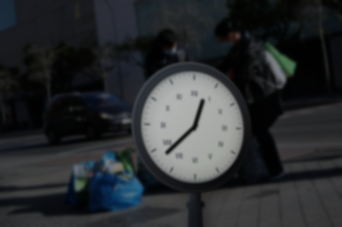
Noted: **12:38**
